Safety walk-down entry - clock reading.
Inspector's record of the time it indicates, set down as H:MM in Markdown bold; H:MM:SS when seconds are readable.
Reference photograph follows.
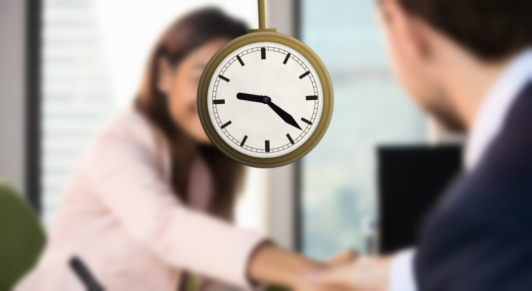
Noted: **9:22**
